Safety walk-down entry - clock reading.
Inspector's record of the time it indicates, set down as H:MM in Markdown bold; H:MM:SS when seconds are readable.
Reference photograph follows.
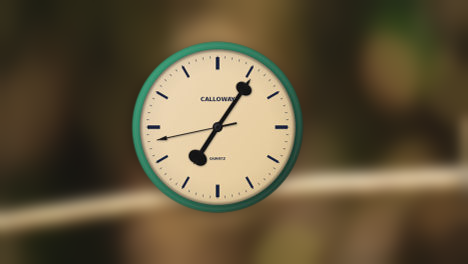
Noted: **7:05:43**
